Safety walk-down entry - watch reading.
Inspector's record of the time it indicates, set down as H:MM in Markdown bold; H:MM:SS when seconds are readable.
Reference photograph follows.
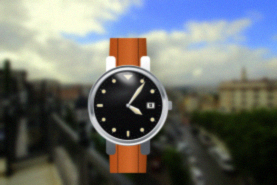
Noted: **4:06**
